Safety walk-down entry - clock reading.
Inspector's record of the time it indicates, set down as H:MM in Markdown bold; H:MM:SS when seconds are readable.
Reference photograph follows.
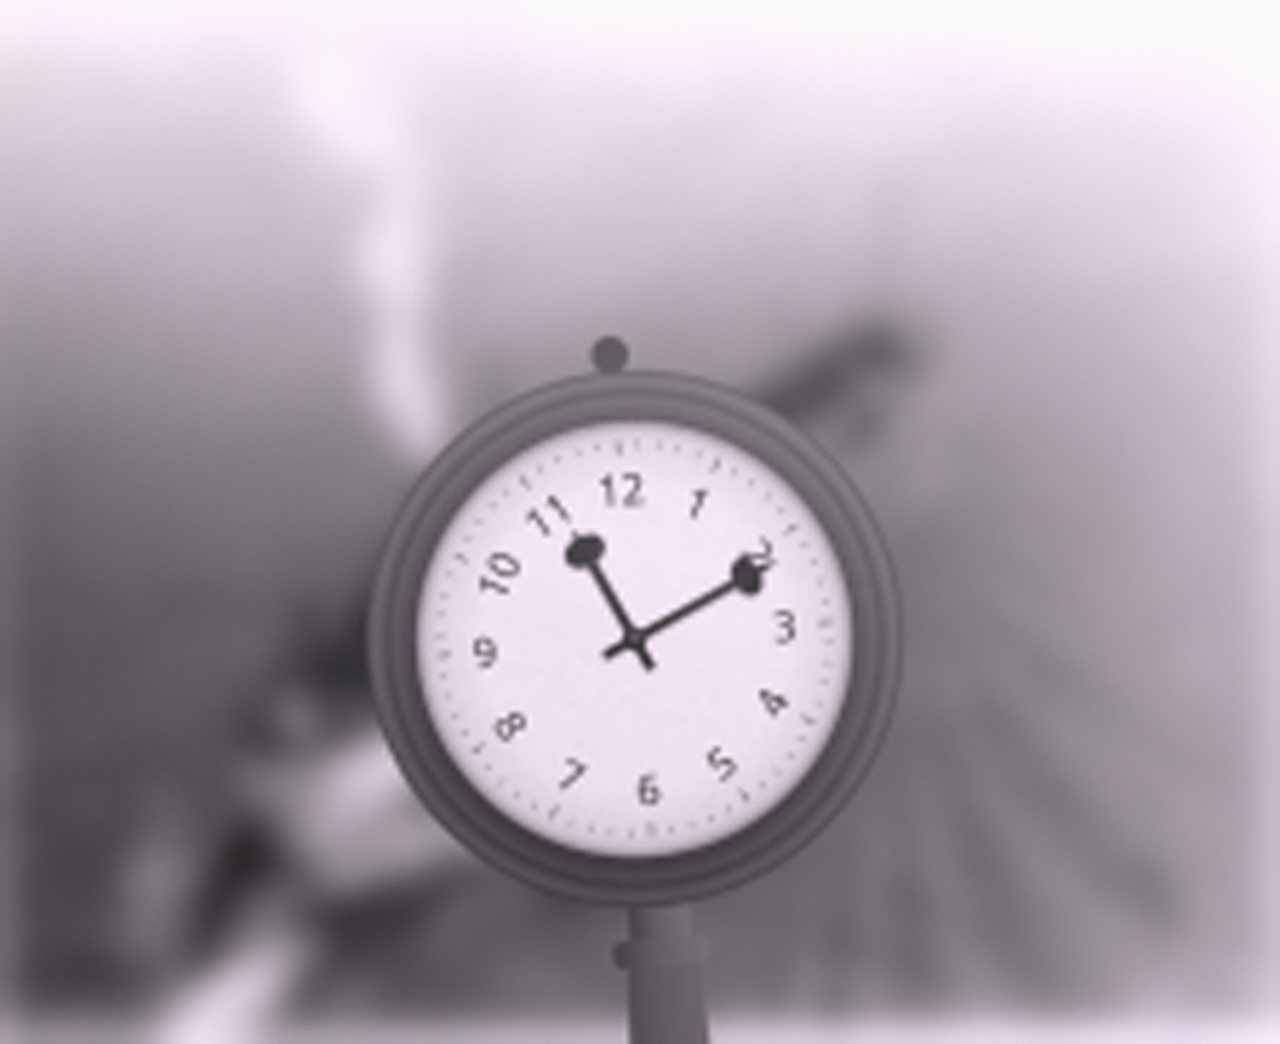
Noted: **11:11**
